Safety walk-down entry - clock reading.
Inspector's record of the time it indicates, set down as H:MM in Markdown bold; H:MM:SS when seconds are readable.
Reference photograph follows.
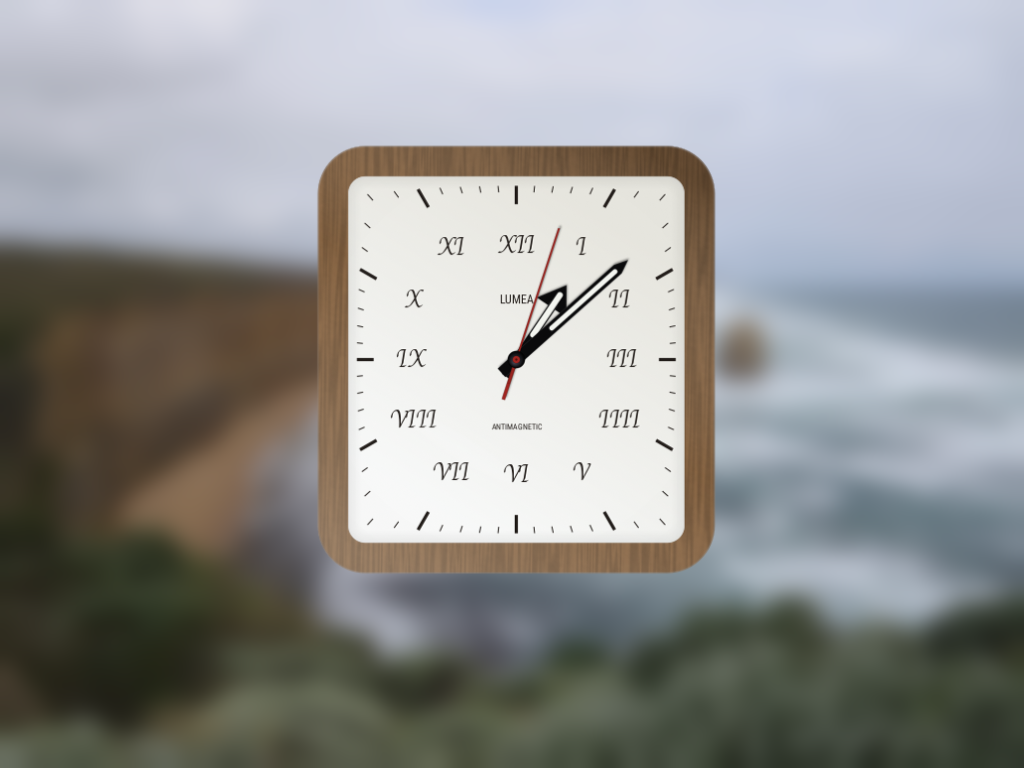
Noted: **1:08:03**
